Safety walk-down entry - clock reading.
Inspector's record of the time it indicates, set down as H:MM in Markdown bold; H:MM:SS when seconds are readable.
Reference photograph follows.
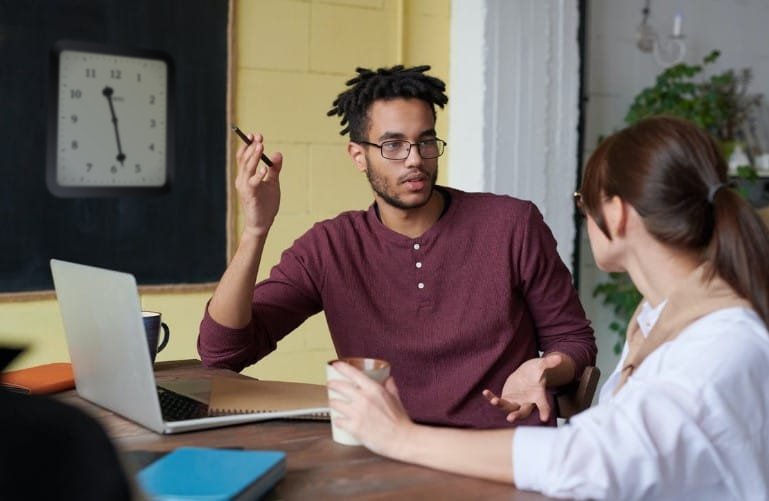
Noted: **11:28**
